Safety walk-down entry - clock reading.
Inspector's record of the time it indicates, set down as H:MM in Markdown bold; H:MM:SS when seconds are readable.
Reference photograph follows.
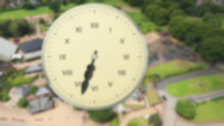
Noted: **6:33**
